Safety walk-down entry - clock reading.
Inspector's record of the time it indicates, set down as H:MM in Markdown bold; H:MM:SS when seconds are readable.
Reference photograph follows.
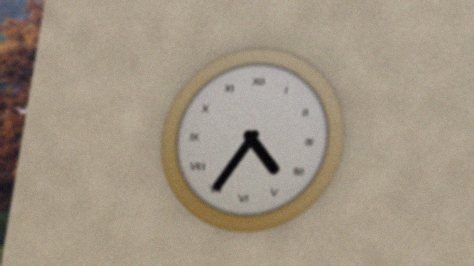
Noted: **4:35**
